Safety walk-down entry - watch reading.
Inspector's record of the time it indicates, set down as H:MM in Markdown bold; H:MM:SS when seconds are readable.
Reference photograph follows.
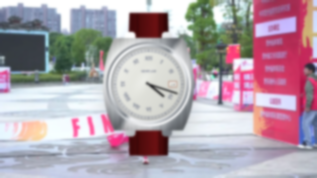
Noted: **4:18**
